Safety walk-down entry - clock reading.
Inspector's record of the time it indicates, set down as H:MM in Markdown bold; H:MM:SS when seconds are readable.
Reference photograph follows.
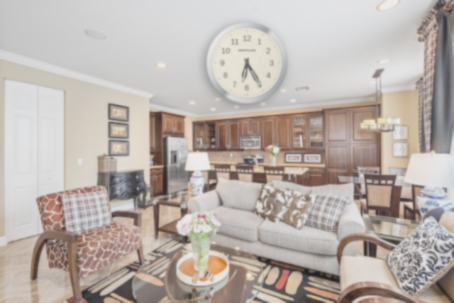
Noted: **6:25**
